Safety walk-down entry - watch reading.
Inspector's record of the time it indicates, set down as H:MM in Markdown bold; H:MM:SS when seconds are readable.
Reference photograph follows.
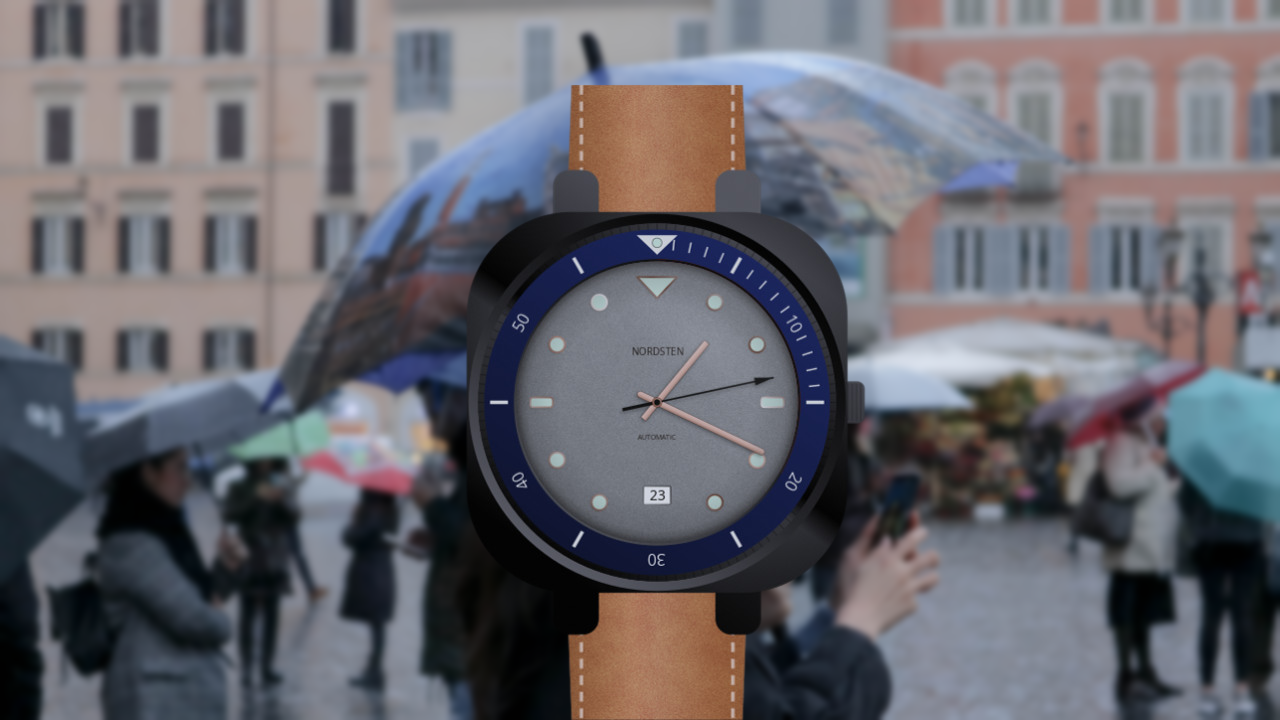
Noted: **1:19:13**
